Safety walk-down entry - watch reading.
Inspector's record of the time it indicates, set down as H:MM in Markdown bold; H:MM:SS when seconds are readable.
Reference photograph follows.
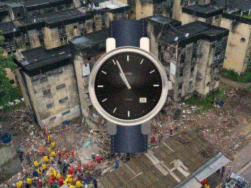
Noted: **10:56**
